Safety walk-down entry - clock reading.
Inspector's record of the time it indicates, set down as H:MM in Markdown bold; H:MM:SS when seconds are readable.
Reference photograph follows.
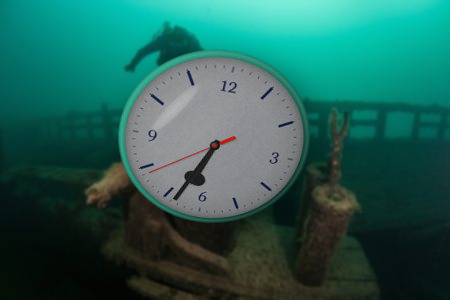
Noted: **6:33:39**
